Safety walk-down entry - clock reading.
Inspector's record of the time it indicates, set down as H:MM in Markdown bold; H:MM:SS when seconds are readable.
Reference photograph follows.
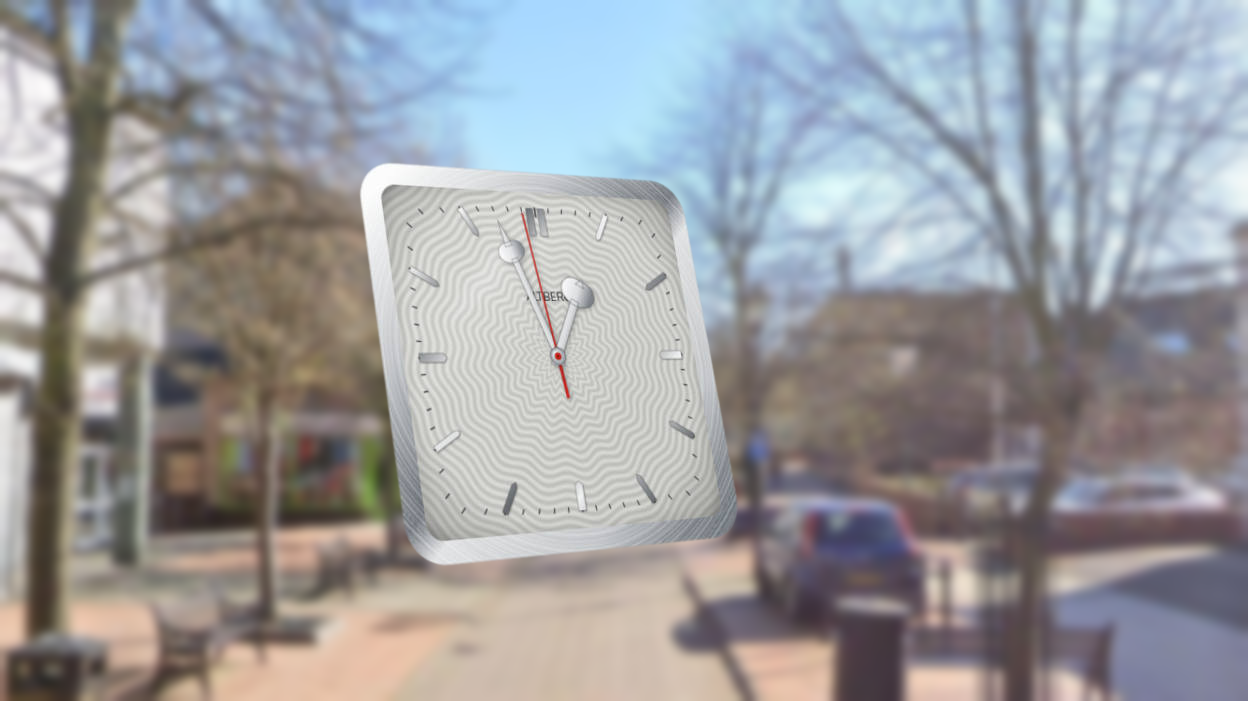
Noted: **12:56:59**
